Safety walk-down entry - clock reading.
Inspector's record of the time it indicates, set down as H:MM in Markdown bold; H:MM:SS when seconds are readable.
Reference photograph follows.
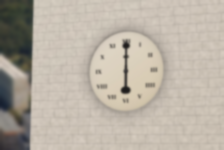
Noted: **6:00**
